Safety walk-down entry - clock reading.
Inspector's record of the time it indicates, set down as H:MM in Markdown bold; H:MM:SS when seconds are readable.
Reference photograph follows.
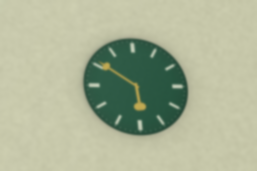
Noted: **5:51**
